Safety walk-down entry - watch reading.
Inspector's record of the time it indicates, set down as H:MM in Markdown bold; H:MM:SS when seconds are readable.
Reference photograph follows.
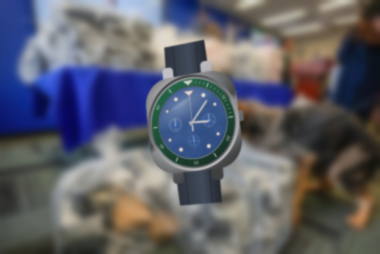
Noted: **3:07**
